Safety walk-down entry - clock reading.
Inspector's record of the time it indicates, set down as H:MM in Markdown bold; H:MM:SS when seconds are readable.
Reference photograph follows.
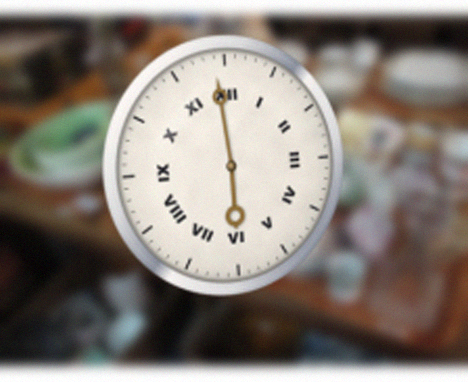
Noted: **5:59**
